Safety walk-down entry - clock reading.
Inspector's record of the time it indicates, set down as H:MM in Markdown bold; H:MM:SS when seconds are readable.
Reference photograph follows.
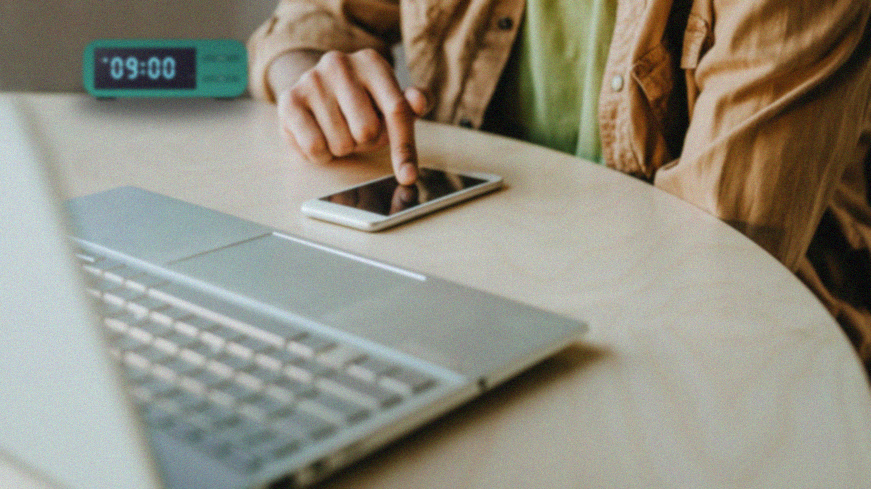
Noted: **9:00**
